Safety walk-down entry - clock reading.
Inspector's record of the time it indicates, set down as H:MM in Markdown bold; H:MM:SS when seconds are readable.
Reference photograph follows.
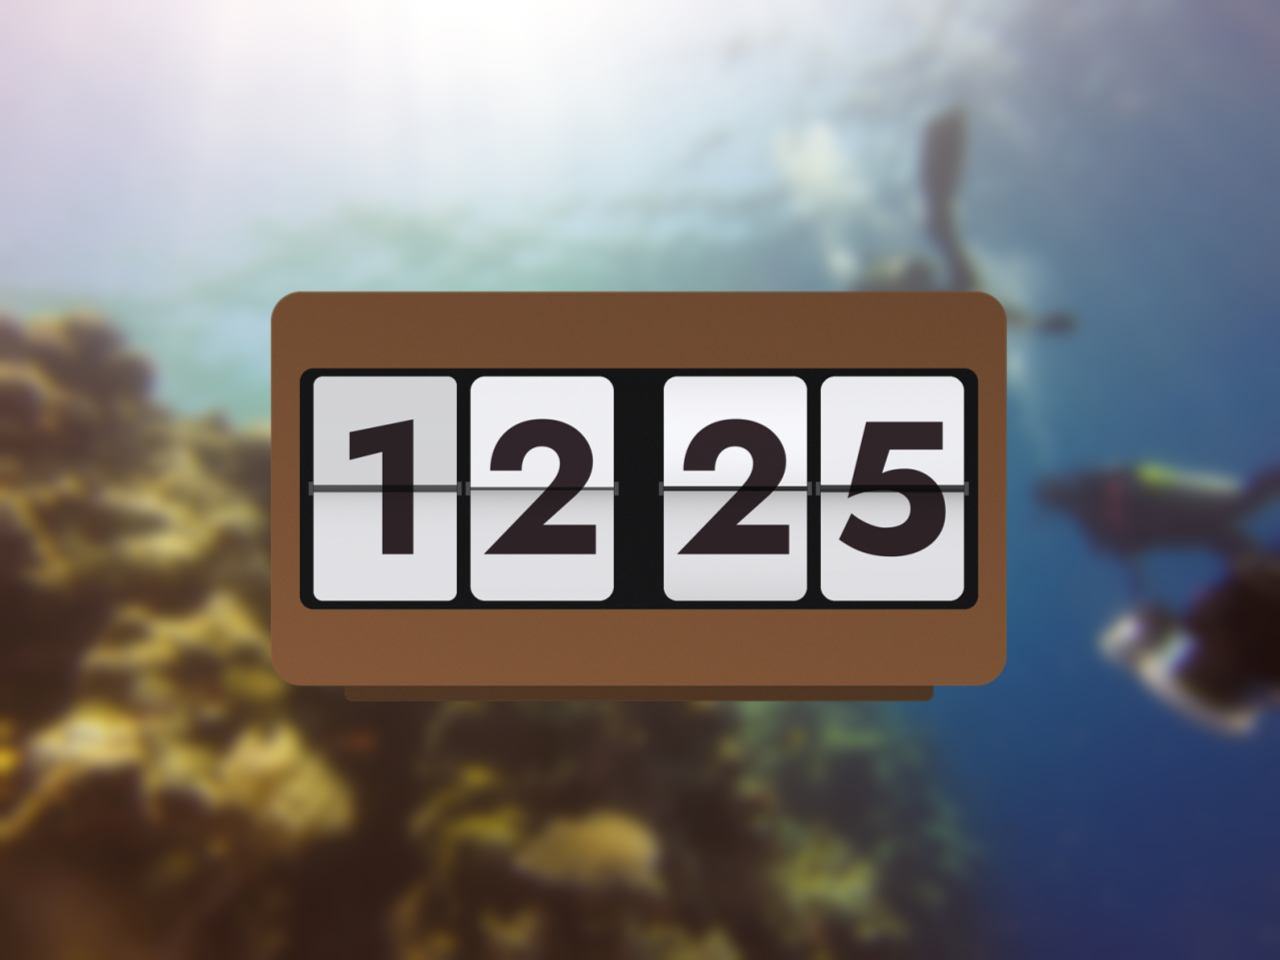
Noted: **12:25**
